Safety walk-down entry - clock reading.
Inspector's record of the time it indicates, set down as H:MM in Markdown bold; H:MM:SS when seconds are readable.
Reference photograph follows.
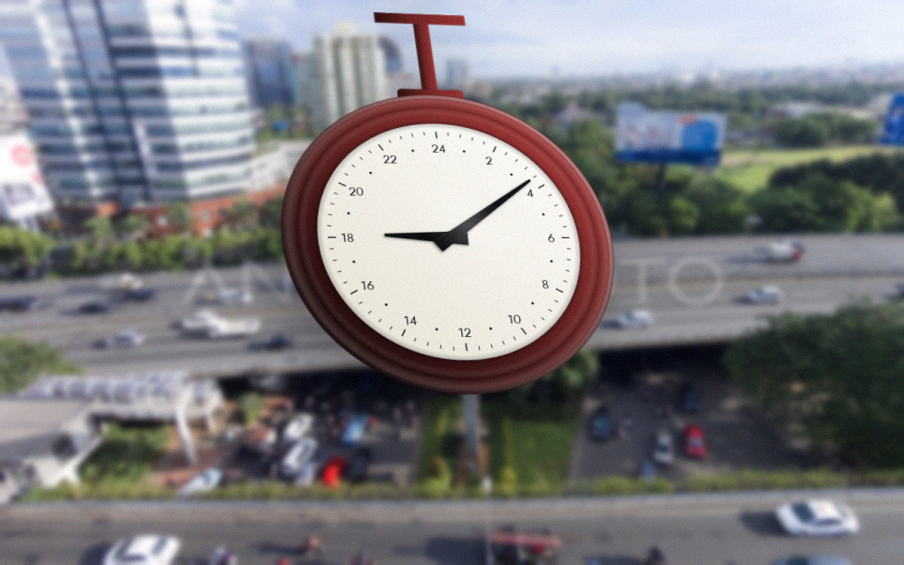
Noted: **18:09**
